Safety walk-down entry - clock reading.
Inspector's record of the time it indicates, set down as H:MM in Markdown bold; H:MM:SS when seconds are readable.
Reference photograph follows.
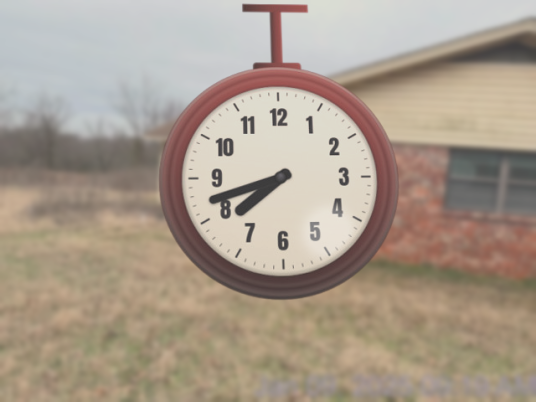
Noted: **7:42**
